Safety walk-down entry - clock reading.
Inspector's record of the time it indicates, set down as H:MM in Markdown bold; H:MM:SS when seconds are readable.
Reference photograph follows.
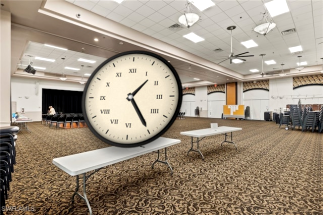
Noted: **1:25**
